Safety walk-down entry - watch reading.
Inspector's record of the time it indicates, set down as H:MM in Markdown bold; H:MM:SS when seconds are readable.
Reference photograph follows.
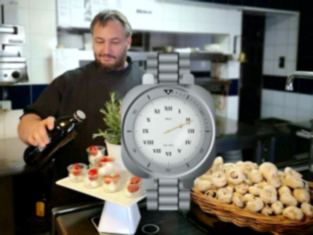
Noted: **2:11**
